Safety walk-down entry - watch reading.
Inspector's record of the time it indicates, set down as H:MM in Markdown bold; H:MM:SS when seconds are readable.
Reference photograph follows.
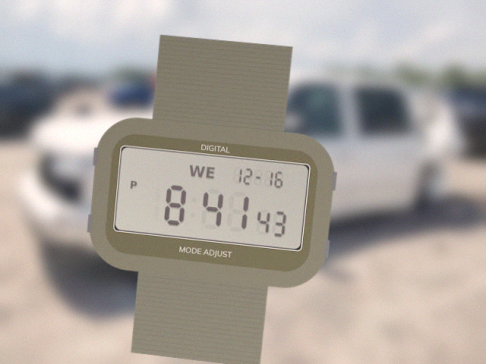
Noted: **8:41:43**
